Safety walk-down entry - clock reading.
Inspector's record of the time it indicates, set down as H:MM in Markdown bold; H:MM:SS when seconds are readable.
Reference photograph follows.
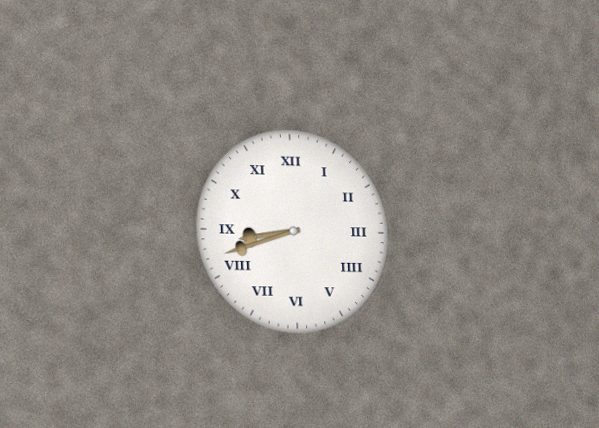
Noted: **8:42**
